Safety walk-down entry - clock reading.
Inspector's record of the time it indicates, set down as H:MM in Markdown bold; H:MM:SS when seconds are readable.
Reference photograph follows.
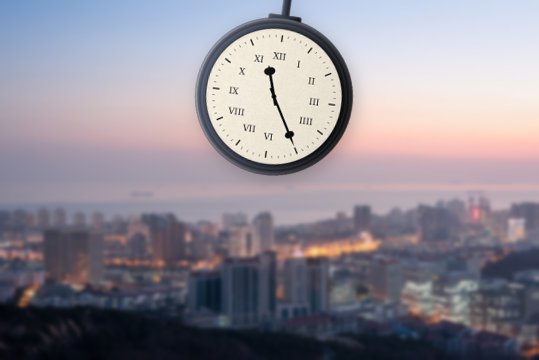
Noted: **11:25**
